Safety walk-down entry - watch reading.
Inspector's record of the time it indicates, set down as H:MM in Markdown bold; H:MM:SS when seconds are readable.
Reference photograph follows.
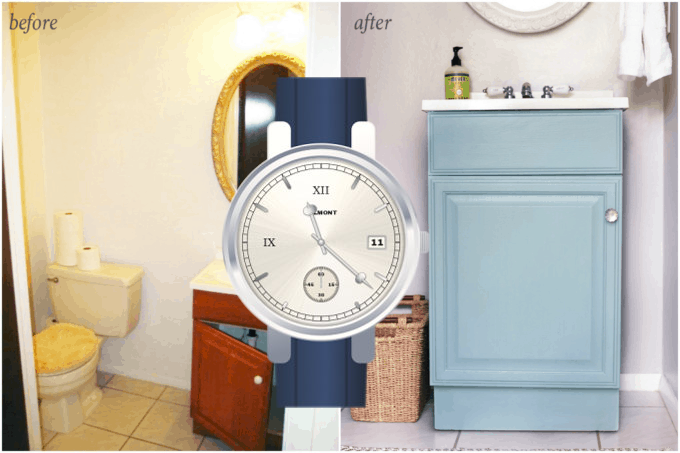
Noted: **11:22**
